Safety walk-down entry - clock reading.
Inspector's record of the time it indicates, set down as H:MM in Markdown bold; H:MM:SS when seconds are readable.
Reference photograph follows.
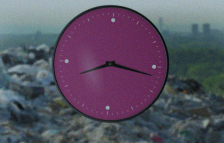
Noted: **8:17**
